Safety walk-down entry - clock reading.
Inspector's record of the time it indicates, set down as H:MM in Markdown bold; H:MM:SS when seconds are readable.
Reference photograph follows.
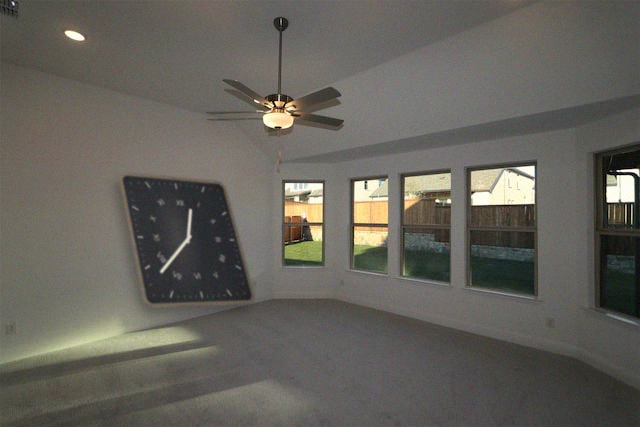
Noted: **12:38**
